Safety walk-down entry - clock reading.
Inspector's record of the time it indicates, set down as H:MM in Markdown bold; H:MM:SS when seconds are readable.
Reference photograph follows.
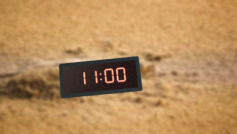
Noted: **11:00**
